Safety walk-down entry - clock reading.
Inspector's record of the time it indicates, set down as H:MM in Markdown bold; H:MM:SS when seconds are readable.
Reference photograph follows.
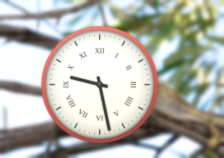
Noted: **9:28**
